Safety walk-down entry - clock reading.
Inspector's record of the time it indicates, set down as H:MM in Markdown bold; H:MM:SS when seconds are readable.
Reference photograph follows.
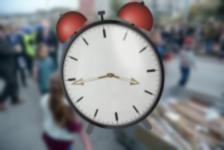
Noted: **3:44**
